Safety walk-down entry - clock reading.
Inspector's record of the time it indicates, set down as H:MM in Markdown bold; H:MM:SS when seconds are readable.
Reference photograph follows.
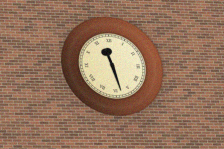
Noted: **11:28**
